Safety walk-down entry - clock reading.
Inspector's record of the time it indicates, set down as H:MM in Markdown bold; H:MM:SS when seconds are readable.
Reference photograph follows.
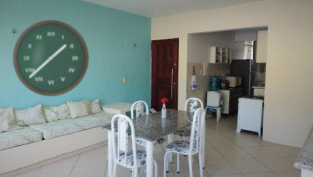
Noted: **1:38**
